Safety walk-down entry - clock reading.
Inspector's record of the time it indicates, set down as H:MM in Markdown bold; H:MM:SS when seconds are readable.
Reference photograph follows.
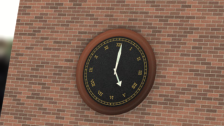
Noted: **5:01**
